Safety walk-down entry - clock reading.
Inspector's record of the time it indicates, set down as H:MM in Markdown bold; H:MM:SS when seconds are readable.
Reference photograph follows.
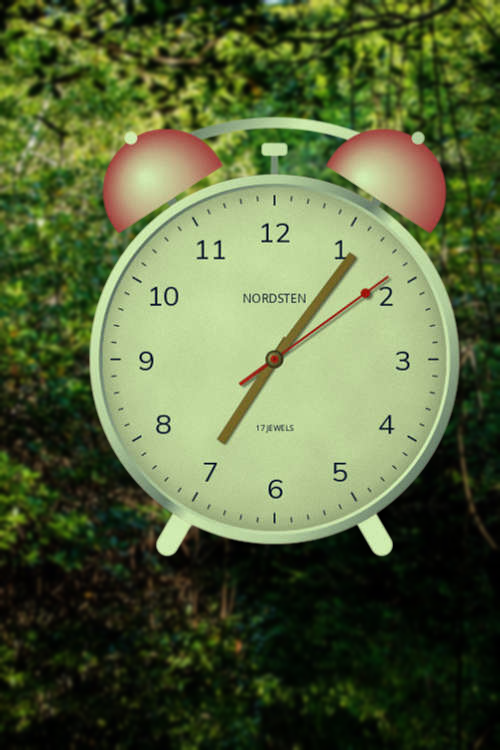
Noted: **7:06:09**
